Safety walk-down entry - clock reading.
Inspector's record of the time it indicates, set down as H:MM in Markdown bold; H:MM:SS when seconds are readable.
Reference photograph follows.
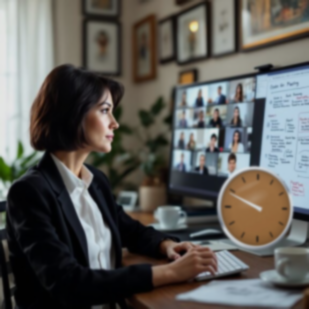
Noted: **9:49**
